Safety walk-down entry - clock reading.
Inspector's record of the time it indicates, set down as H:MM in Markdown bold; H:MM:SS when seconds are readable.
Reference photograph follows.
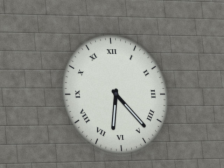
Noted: **6:23**
